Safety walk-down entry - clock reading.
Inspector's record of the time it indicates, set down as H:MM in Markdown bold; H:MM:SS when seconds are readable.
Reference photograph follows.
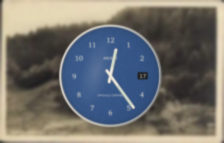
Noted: **12:24**
